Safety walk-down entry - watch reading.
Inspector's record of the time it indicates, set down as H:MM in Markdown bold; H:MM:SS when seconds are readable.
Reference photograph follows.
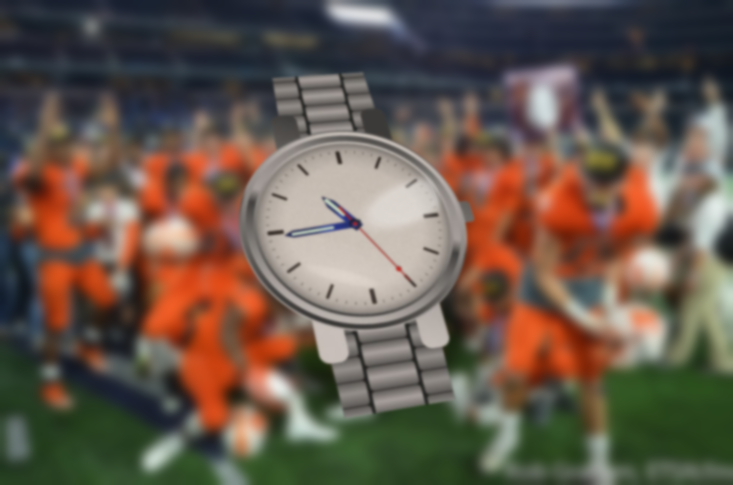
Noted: **10:44:25**
